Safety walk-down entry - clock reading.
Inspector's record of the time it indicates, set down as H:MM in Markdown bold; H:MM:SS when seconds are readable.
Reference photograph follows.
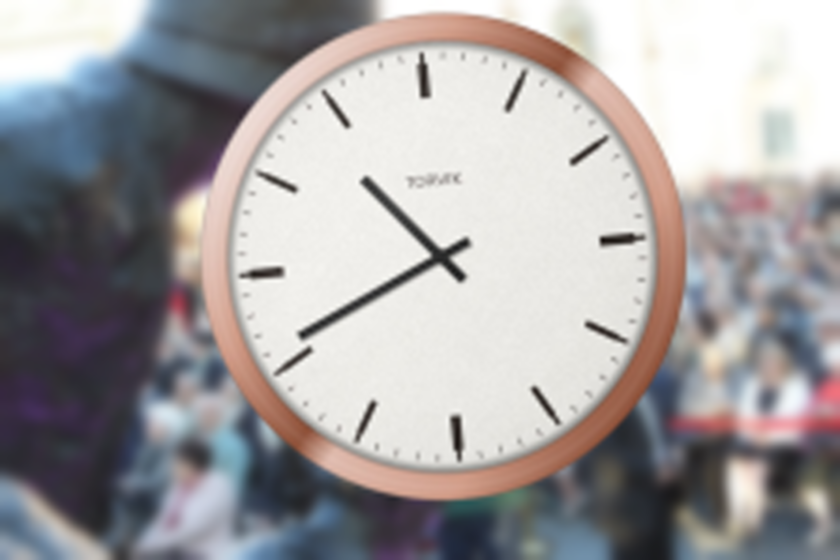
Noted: **10:41**
